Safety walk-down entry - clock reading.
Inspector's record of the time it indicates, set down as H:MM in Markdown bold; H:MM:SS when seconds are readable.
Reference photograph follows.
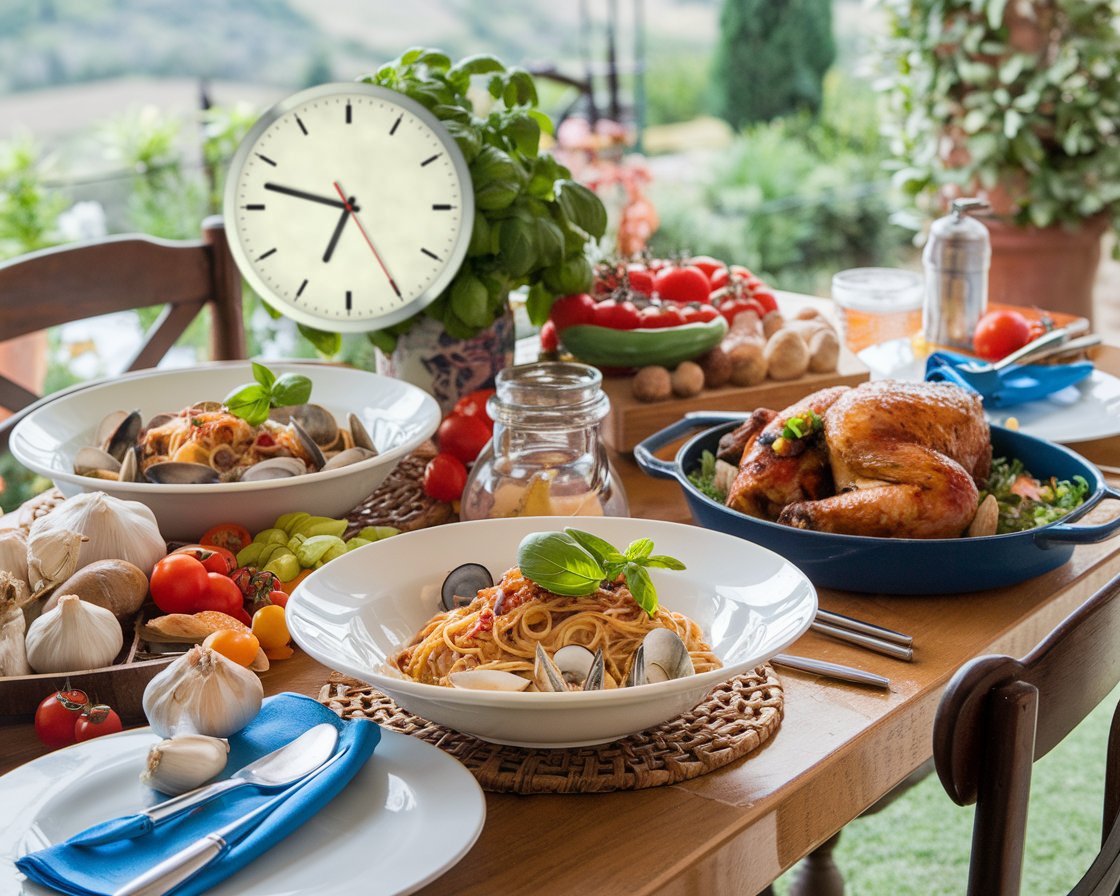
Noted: **6:47:25**
